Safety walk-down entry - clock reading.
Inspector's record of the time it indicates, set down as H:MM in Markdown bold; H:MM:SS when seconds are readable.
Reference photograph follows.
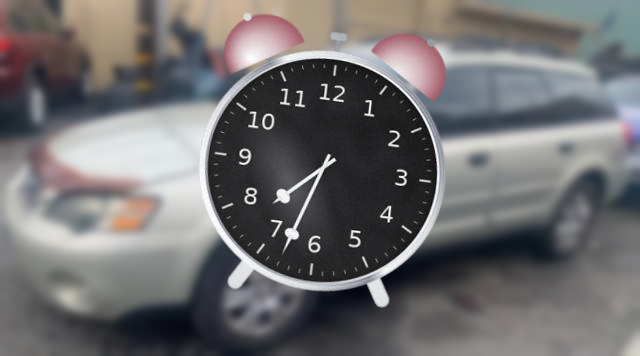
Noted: **7:33**
